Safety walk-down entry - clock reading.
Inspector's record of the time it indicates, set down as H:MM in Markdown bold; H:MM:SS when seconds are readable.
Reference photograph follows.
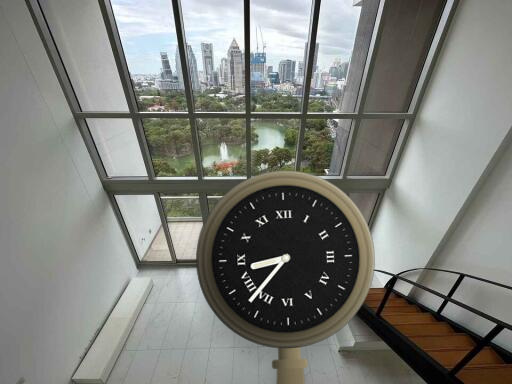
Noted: **8:37**
